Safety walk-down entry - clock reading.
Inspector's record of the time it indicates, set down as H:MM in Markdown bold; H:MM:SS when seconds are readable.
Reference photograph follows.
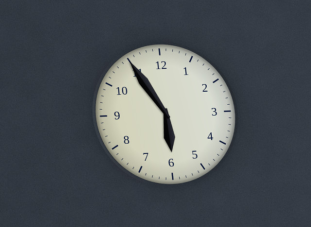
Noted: **5:55**
